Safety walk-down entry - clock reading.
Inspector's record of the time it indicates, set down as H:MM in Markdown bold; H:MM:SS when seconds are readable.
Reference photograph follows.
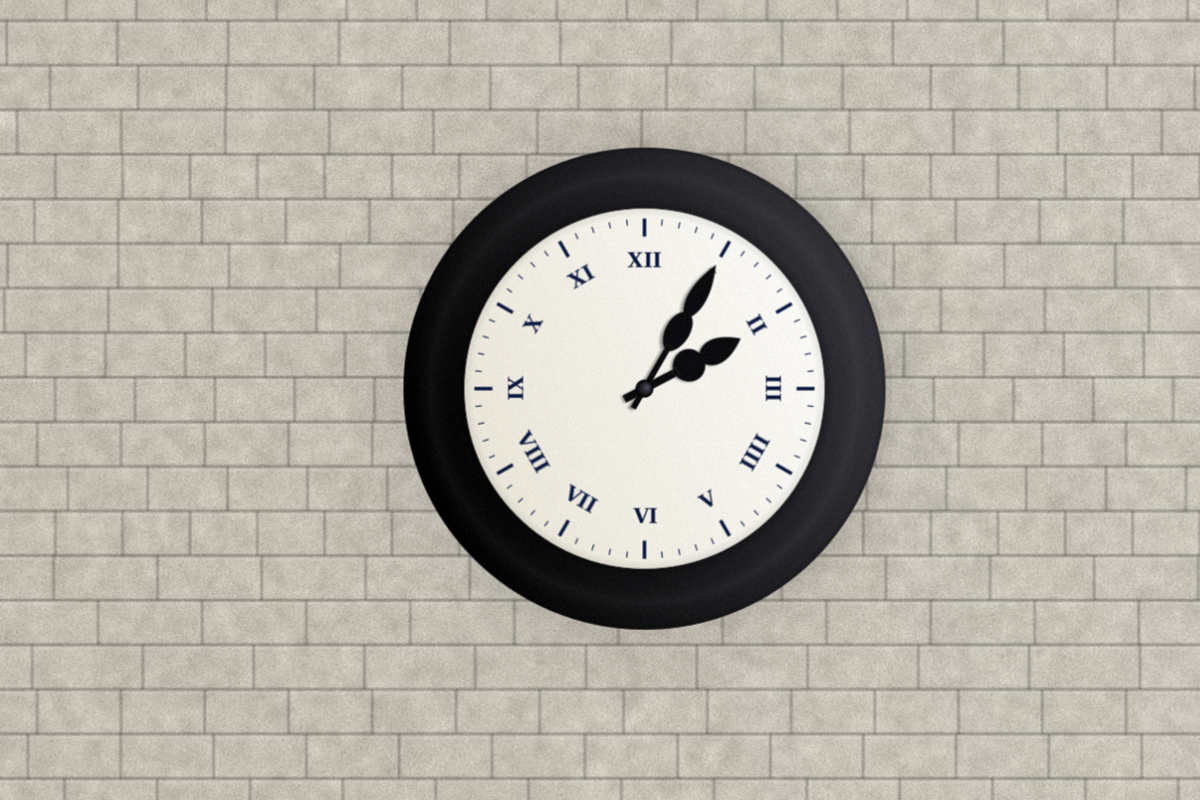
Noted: **2:05**
